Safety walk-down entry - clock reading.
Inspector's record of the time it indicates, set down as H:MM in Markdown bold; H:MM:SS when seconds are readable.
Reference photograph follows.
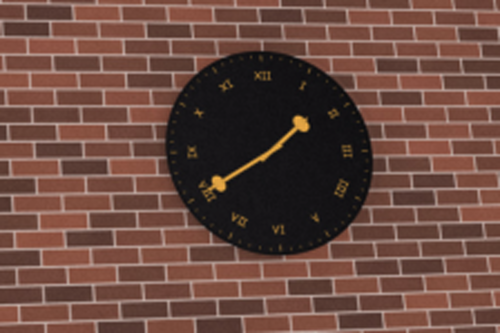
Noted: **1:40**
